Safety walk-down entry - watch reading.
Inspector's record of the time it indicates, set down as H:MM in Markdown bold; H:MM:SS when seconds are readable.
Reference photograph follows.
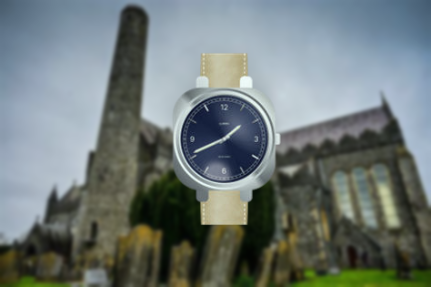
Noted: **1:41**
